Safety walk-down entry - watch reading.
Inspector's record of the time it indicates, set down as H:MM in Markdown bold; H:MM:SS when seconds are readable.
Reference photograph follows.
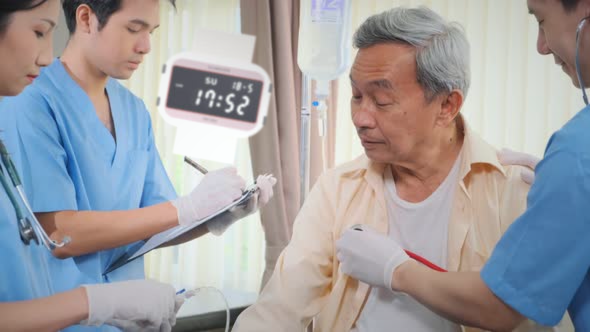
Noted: **17:52**
